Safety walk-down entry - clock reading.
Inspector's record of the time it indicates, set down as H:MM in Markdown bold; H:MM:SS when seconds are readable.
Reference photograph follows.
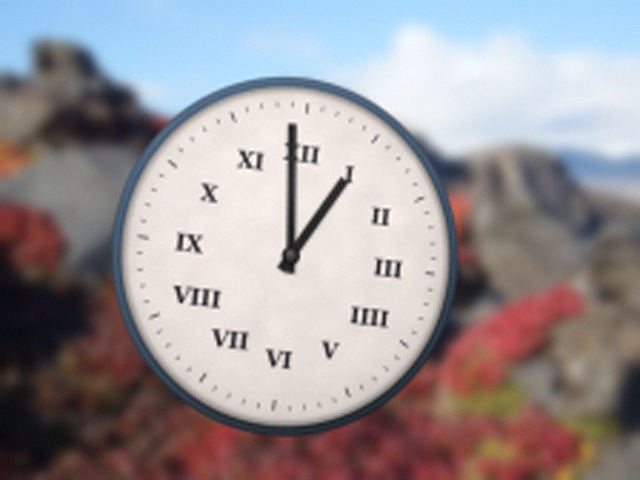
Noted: **12:59**
